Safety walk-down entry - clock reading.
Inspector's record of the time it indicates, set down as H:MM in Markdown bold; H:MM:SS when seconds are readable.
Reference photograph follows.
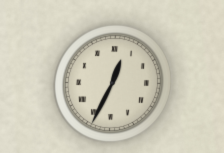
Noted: **12:34**
